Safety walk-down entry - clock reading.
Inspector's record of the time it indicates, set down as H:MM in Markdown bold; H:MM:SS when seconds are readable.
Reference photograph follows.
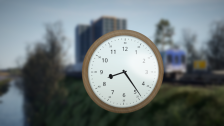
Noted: **8:24**
